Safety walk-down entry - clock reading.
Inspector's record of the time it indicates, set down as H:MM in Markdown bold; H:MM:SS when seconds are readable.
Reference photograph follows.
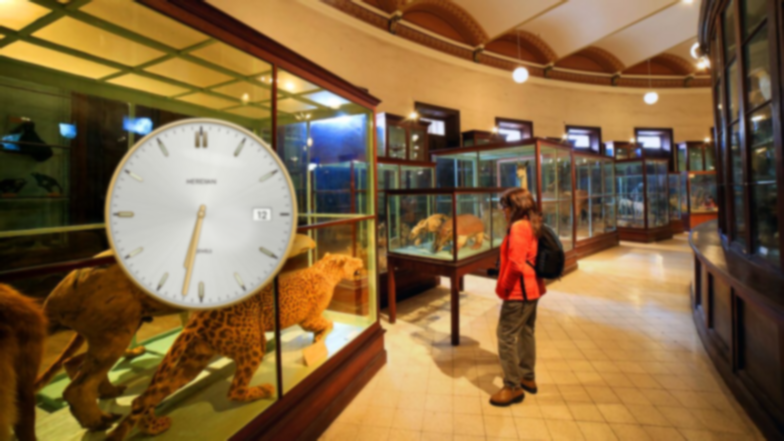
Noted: **6:32**
